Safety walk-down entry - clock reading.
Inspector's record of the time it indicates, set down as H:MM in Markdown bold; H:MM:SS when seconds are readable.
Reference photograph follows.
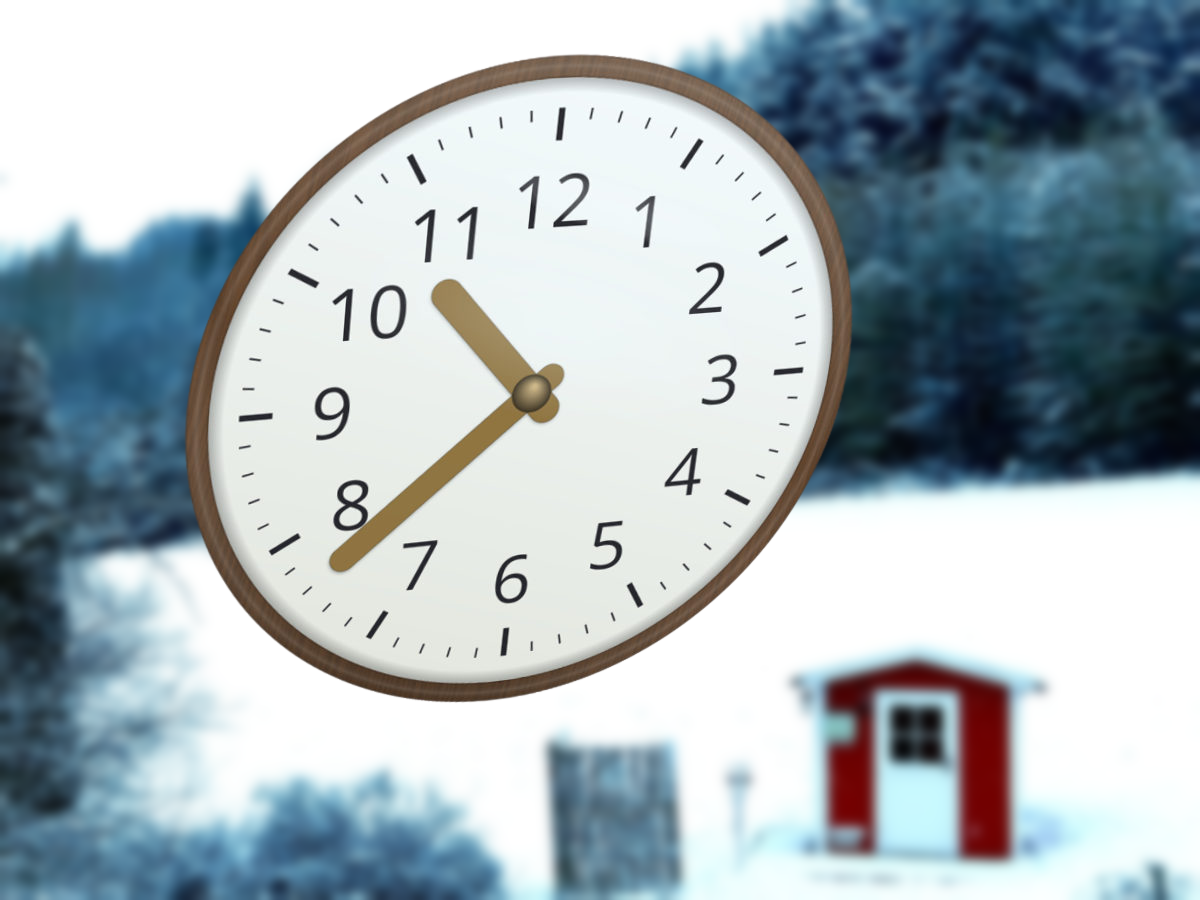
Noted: **10:38**
